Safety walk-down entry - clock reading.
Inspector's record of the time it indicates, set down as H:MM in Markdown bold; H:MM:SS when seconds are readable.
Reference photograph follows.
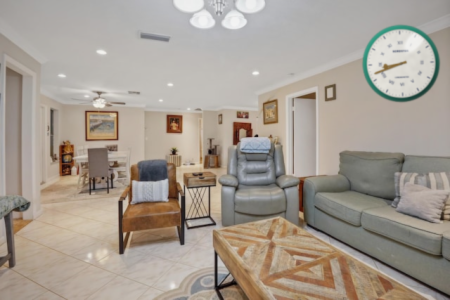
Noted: **8:42**
